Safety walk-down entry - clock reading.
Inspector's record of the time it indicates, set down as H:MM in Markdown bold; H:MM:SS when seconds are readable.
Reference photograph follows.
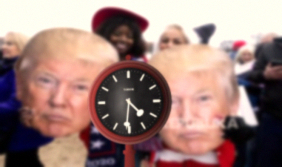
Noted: **4:31**
